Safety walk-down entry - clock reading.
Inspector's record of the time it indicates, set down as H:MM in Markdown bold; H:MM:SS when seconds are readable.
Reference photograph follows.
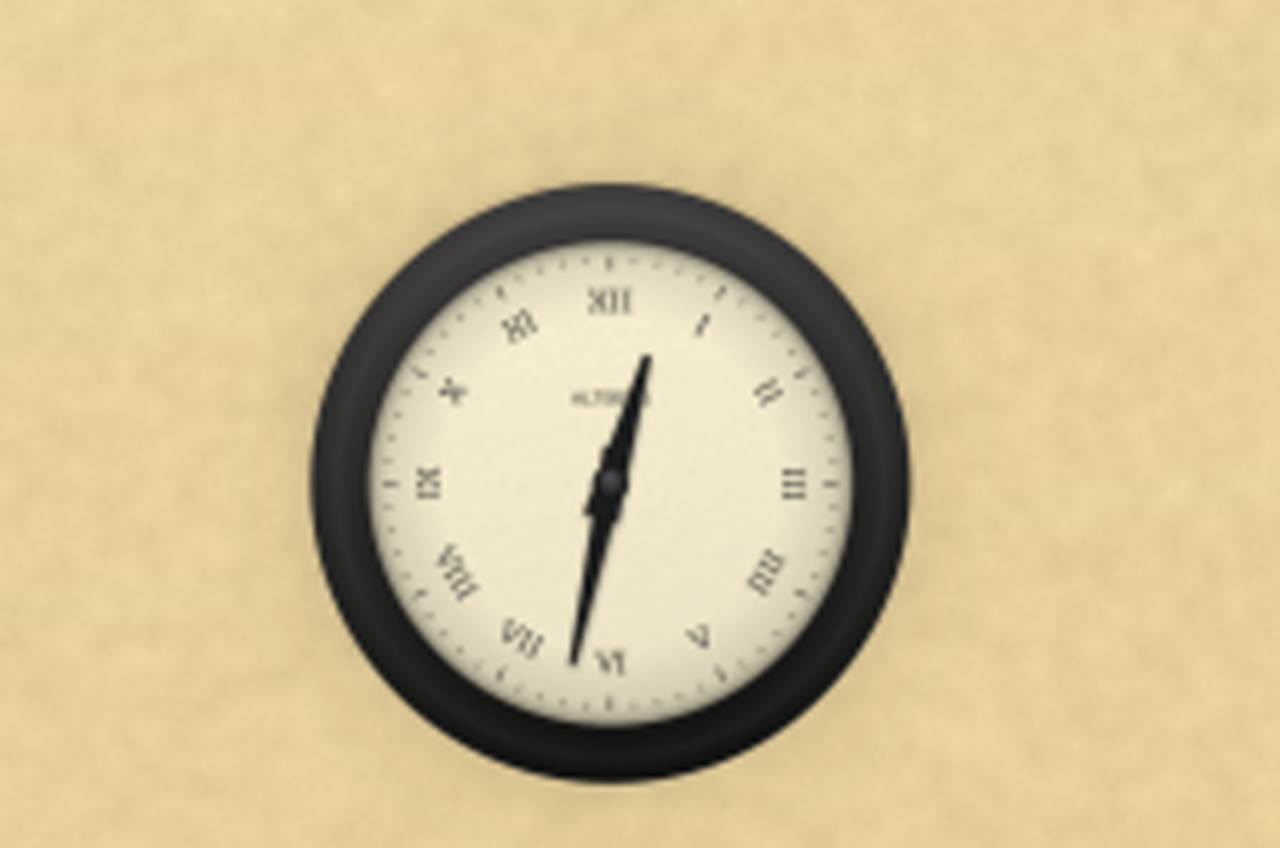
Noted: **12:32**
